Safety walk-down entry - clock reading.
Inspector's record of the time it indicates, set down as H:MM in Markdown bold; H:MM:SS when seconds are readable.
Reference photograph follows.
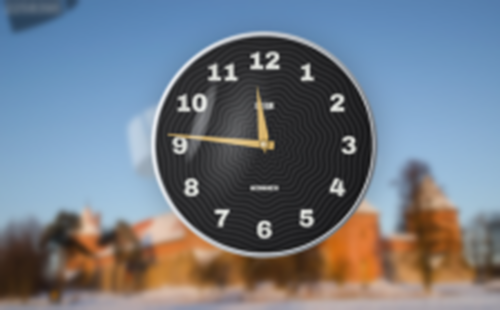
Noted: **11:46**
